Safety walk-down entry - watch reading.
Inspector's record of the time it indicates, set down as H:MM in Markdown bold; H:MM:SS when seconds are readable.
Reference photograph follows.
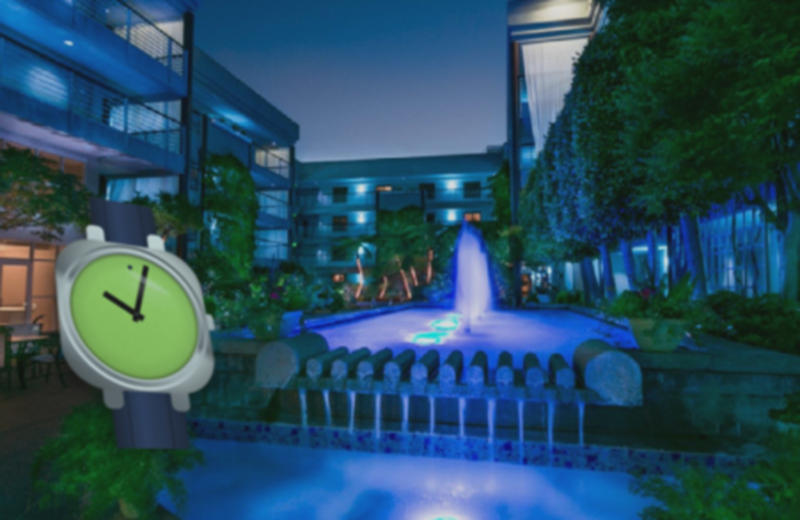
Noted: **10:03**
